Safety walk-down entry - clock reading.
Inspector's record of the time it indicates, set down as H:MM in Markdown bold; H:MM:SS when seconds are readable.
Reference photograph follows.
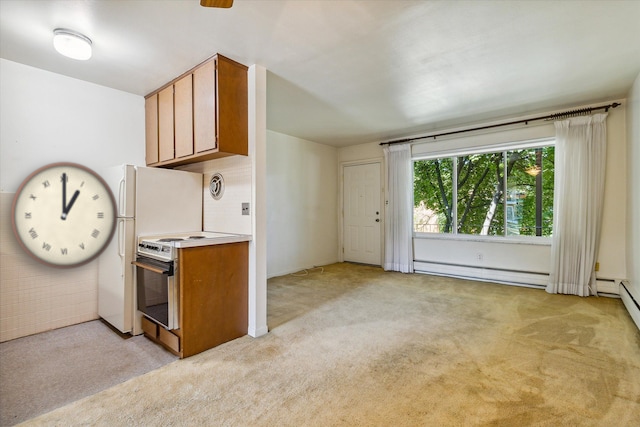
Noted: **1:00**
